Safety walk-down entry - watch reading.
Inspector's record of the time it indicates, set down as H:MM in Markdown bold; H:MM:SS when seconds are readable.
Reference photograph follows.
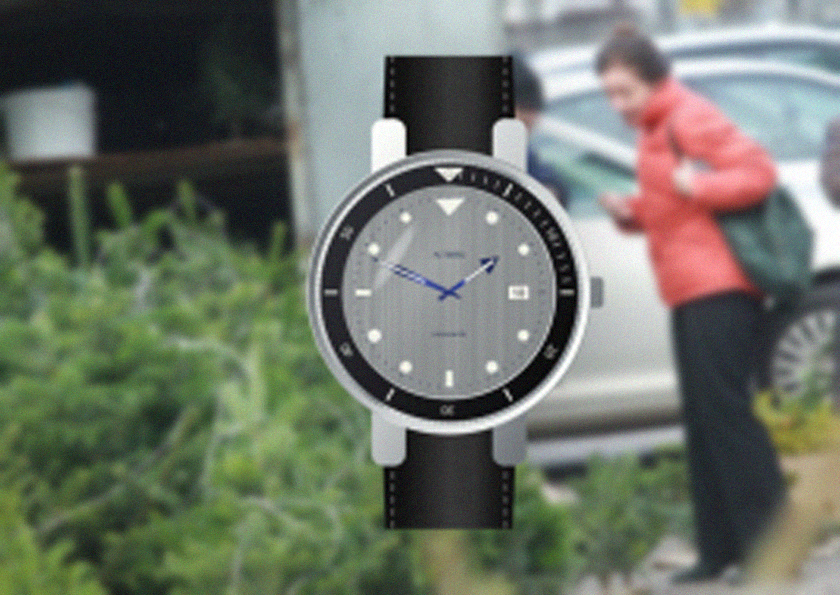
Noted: **1:49**
